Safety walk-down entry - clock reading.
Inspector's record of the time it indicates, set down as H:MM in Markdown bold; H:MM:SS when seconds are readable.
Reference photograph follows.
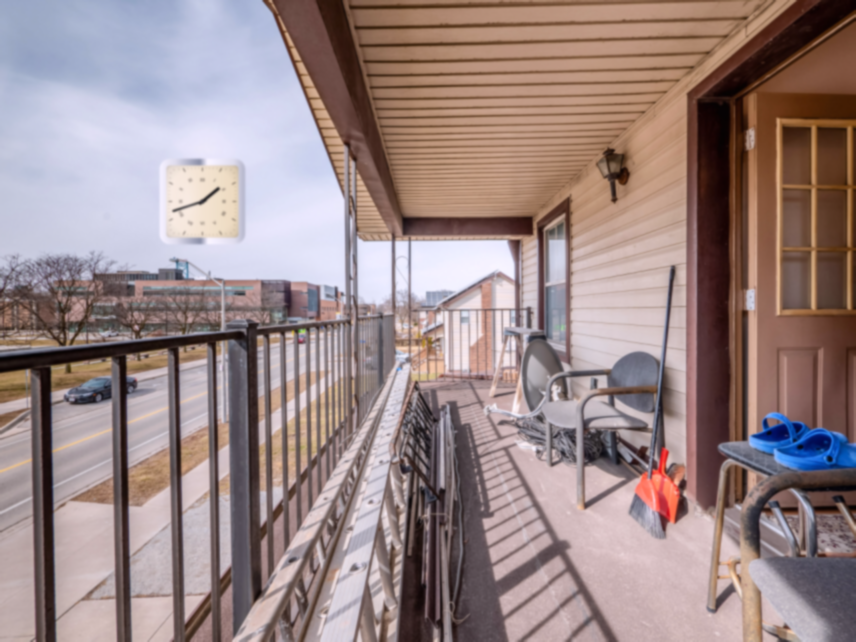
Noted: **1:42**
